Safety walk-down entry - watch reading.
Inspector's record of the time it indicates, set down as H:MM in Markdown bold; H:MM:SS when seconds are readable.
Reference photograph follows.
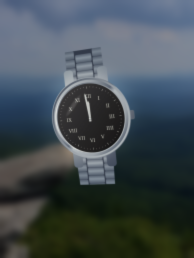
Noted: **11:59**
